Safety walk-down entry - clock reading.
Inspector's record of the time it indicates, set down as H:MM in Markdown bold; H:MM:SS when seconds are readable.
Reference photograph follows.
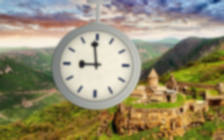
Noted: **8:59**
